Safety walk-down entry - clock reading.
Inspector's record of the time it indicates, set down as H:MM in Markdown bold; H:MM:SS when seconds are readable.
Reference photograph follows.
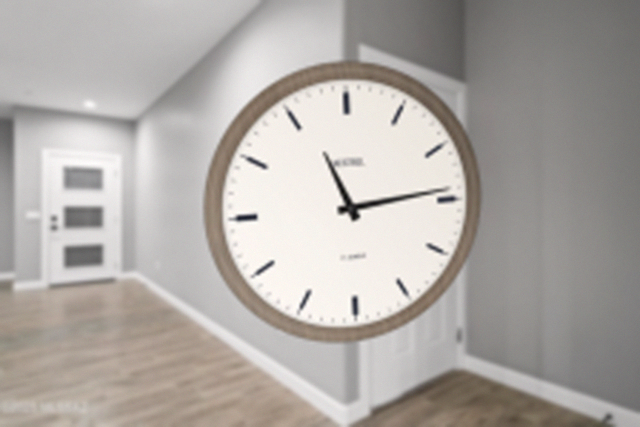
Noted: **11:14**
